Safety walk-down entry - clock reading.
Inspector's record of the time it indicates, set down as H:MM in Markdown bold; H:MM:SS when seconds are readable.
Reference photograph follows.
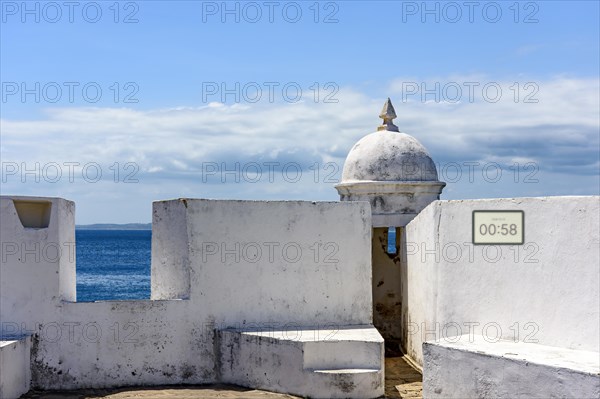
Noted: **0:58**
